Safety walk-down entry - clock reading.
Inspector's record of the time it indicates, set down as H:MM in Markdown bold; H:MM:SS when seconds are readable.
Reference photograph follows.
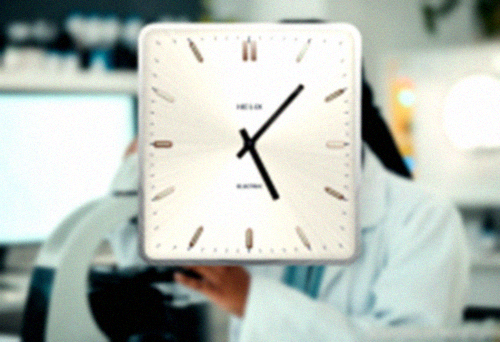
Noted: **5:07**
